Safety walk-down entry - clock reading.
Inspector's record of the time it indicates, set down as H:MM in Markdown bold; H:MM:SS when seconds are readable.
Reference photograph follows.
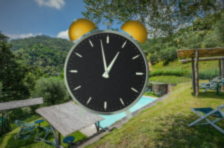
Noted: **12:58**
